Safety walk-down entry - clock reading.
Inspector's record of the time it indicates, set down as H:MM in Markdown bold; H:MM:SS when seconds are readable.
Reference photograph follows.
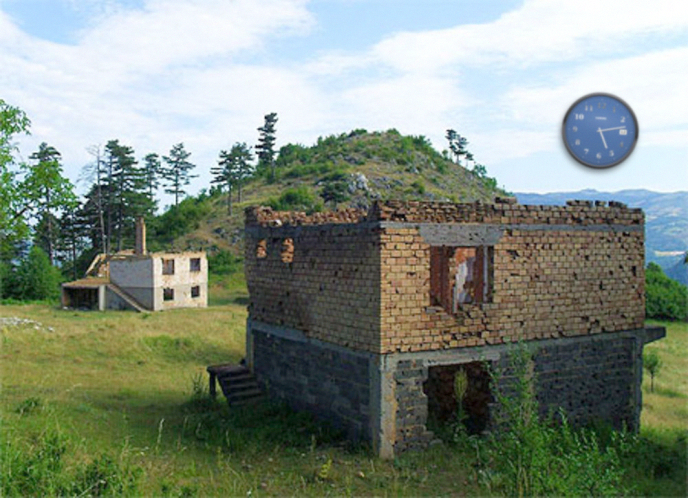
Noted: **5:13**
